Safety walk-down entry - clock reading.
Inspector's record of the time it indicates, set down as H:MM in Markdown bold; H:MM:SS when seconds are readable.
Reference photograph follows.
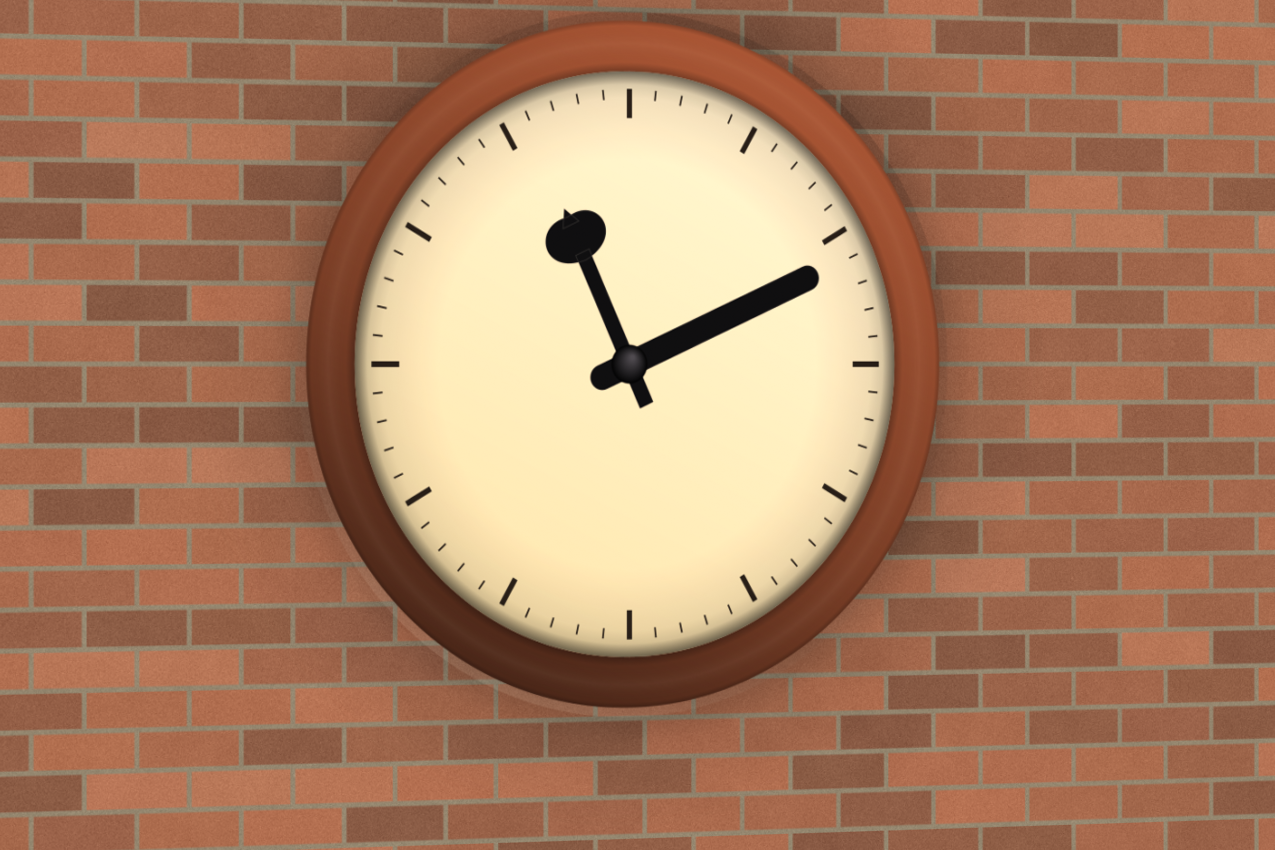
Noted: **11:11**
